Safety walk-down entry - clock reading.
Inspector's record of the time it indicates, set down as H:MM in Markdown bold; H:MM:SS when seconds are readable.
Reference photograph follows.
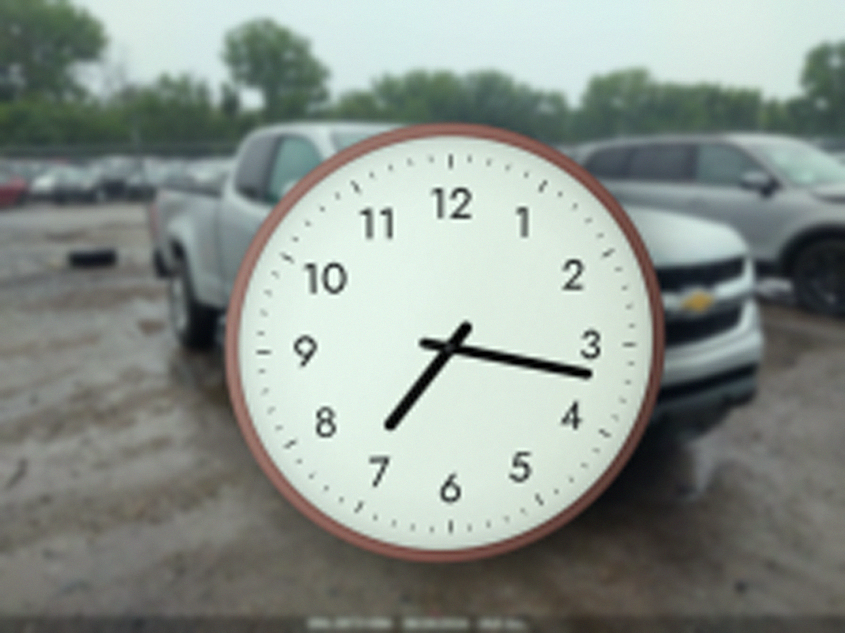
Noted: **7:17**
